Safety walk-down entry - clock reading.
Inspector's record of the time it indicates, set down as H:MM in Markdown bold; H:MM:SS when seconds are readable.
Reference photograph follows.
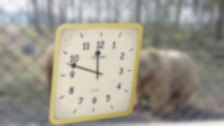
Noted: **11:48**
